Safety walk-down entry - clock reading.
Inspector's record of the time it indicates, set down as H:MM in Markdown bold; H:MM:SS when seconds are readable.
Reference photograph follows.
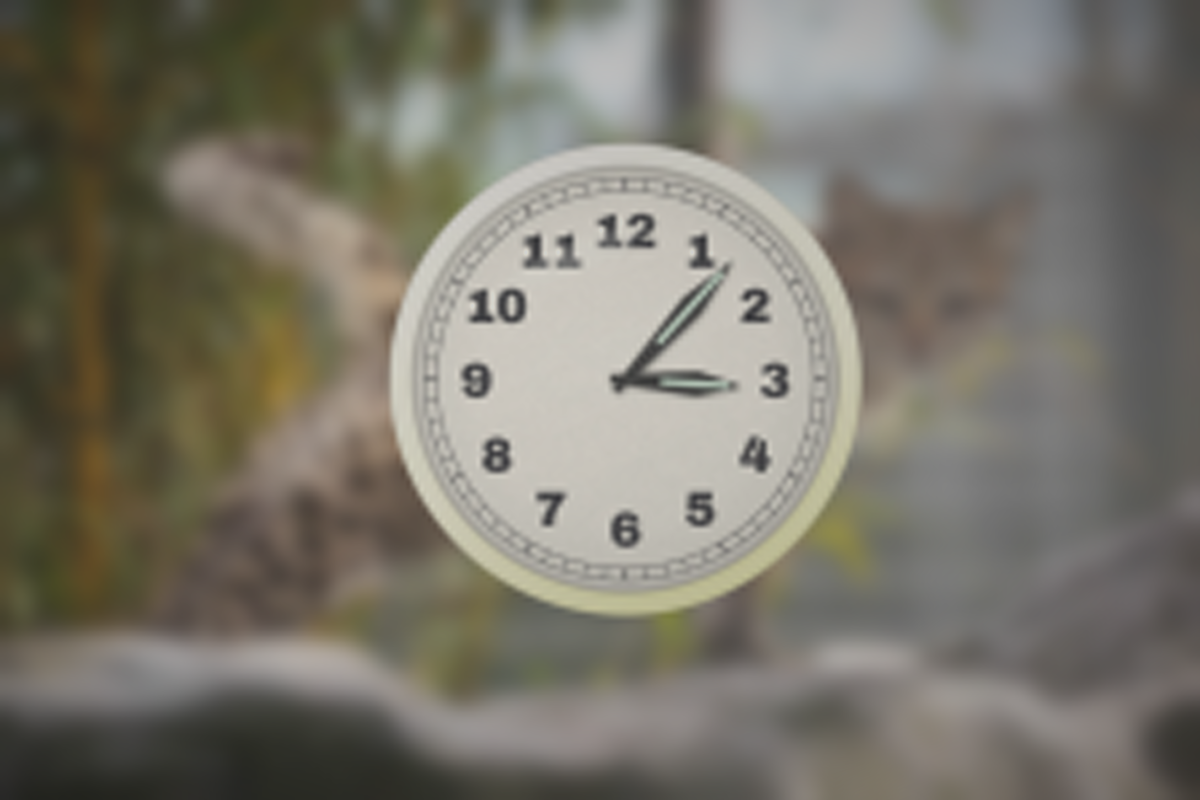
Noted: **3:07**
